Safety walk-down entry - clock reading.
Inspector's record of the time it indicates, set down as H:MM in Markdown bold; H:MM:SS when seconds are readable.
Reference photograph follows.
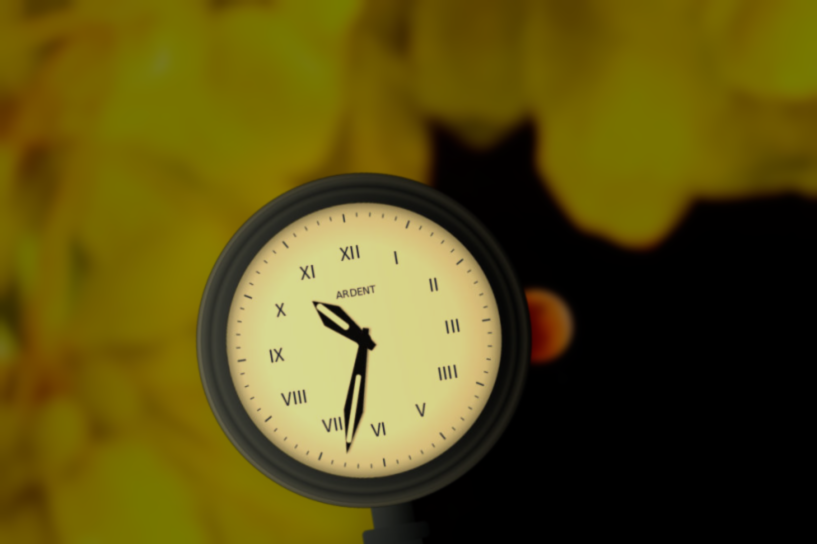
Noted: **10:33**
